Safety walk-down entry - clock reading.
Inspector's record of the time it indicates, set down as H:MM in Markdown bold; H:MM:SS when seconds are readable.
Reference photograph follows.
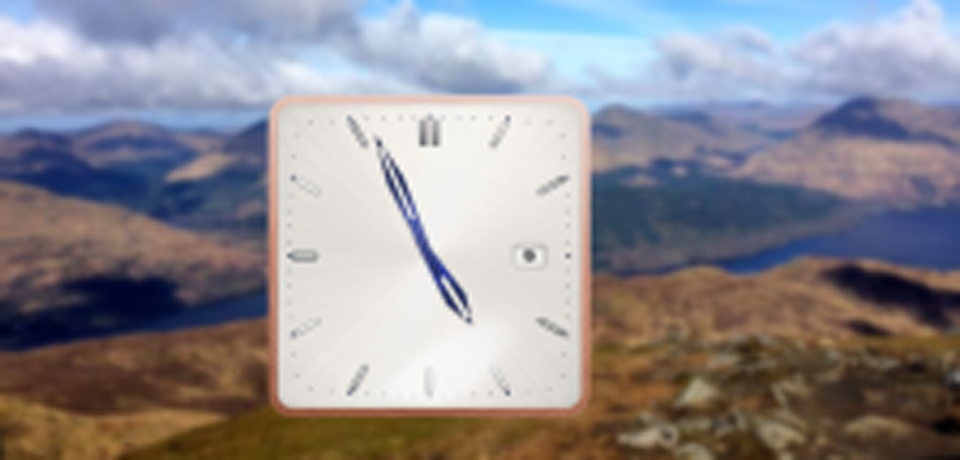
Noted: **4:56**
